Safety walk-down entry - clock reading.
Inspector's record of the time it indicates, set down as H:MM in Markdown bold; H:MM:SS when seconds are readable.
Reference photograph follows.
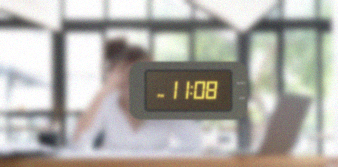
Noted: **11:08**
